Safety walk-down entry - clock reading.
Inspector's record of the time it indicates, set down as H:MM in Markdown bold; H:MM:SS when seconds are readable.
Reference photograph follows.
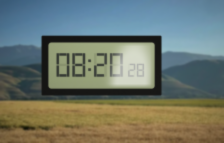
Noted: **8:20:28**
